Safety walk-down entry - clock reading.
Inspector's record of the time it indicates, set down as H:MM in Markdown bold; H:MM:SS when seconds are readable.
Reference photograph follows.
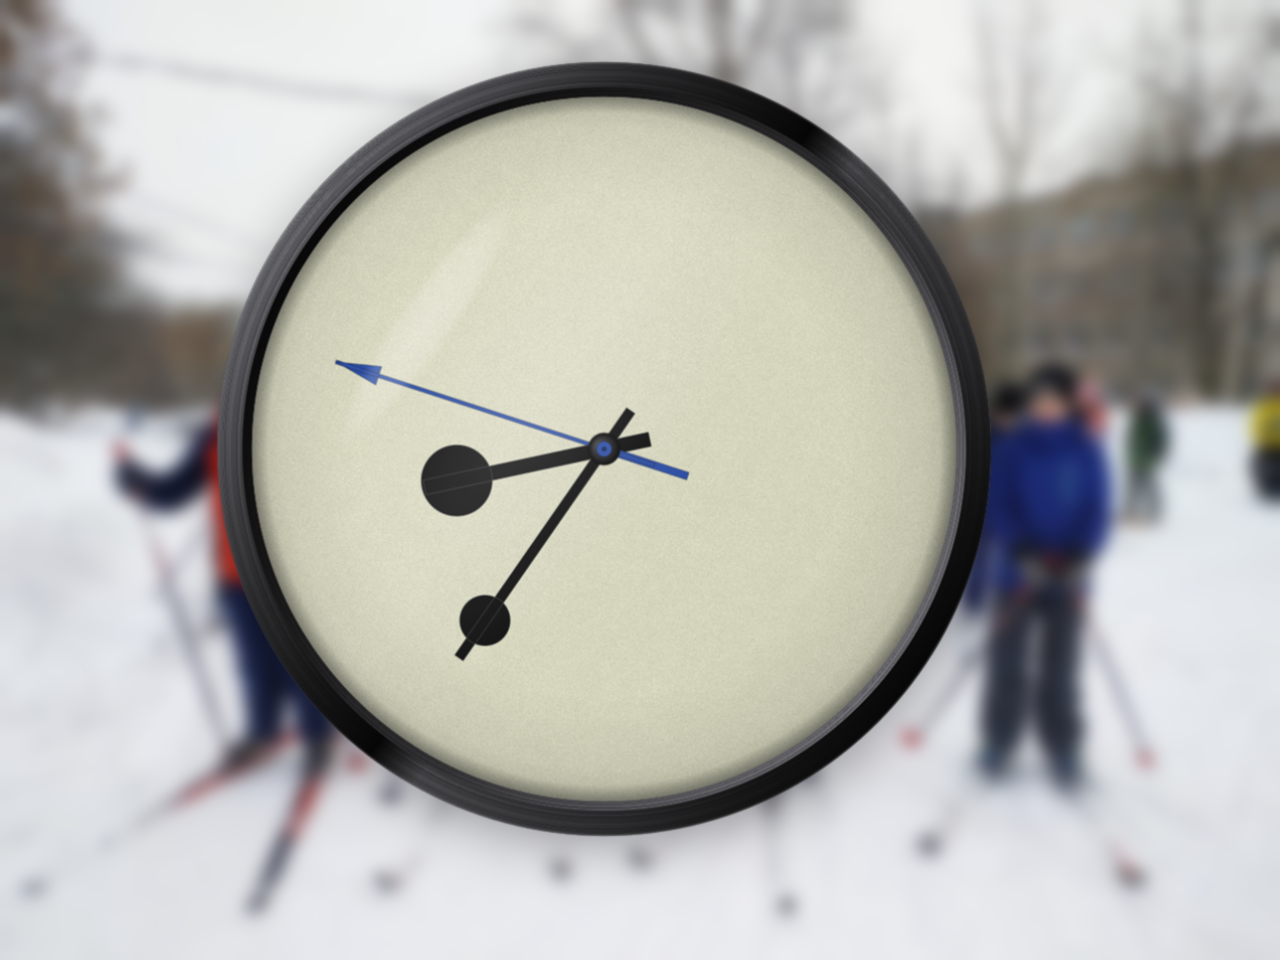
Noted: **8:35:48**
